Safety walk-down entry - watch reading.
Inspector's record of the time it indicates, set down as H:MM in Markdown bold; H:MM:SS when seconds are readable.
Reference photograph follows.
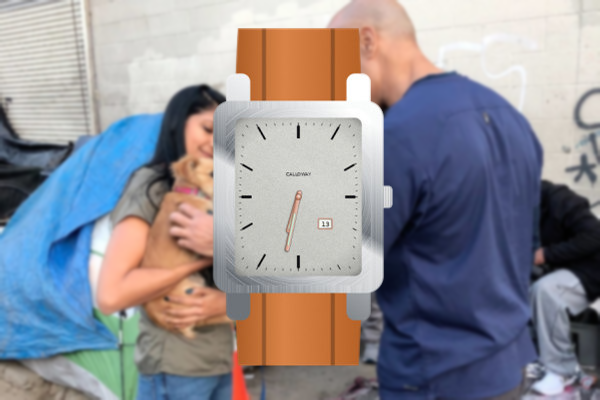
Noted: **6:32**
